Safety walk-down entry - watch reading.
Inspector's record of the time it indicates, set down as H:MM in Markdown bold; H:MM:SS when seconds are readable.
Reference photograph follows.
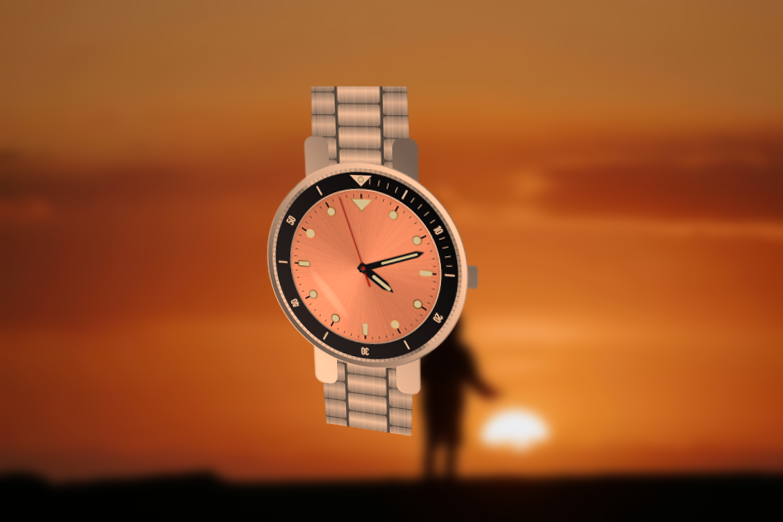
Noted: **4:11:57**
